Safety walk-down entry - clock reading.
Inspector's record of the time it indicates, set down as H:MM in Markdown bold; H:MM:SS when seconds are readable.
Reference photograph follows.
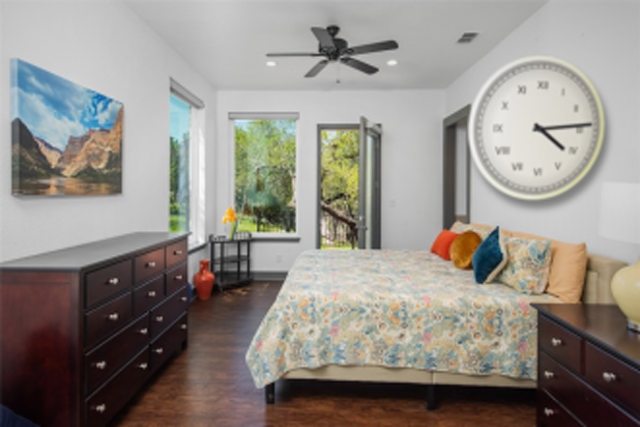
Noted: **4:14**
